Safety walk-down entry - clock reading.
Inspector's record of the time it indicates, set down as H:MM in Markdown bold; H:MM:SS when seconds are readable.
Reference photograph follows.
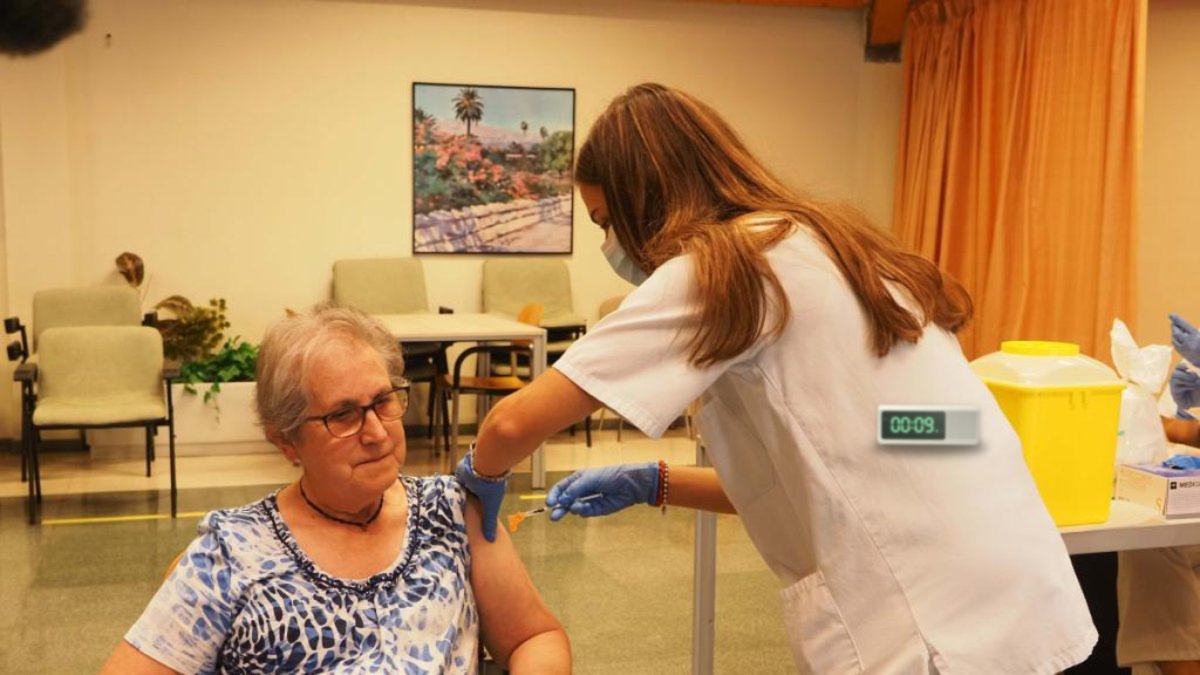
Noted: **0:09**
